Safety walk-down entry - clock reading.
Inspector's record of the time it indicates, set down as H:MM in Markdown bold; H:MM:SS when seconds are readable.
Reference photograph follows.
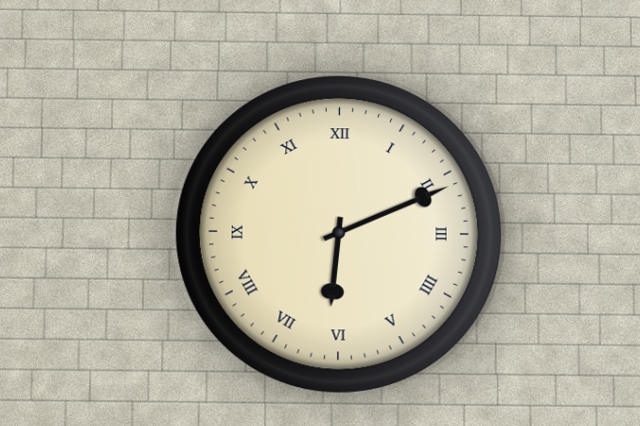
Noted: **6:11**
